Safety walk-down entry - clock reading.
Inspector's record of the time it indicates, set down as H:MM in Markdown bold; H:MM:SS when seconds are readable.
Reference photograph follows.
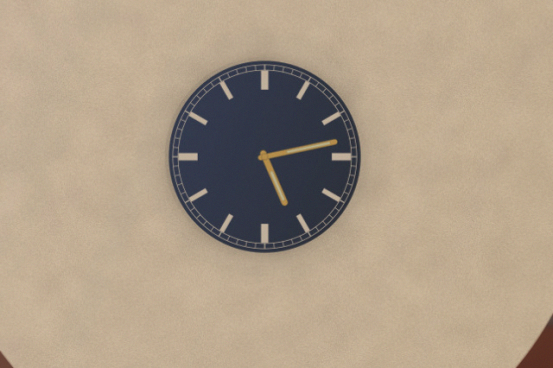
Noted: **5:13**
